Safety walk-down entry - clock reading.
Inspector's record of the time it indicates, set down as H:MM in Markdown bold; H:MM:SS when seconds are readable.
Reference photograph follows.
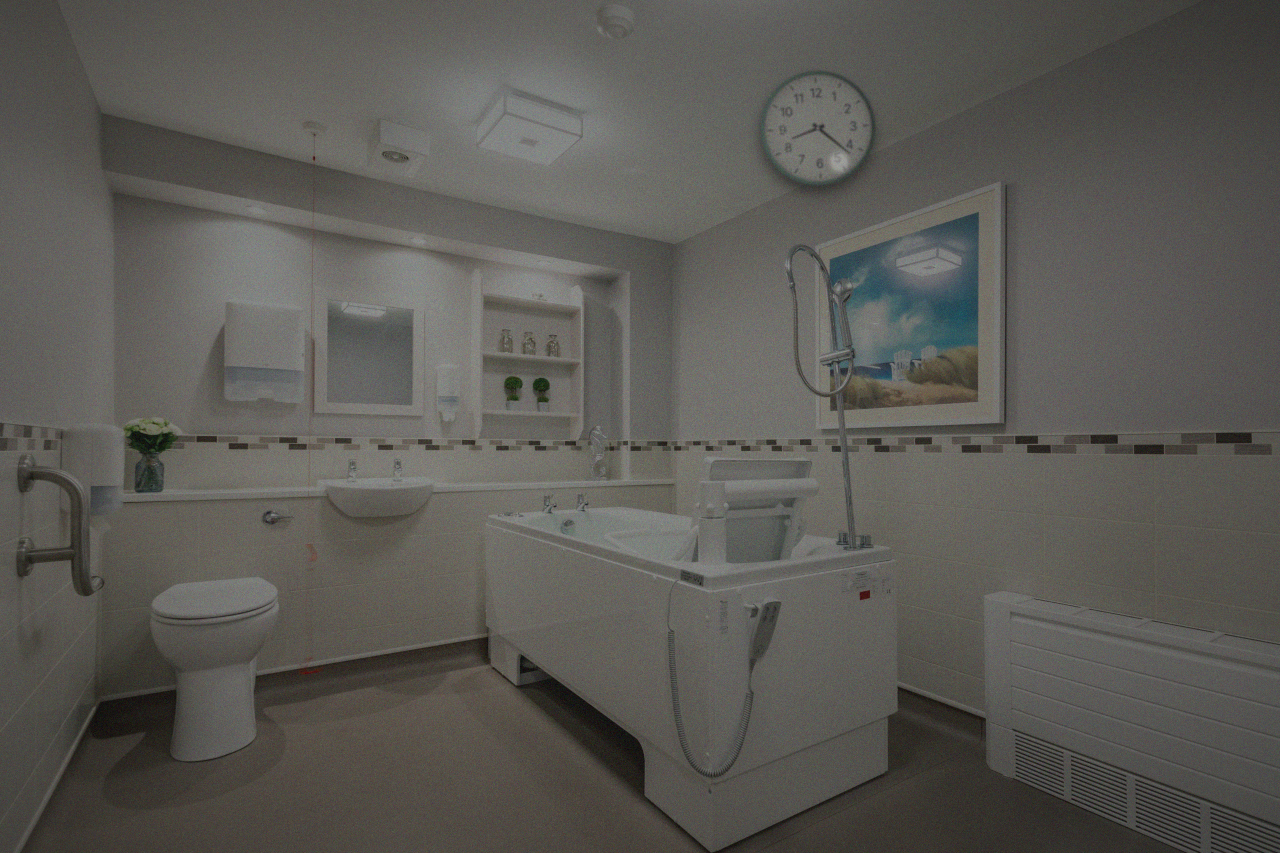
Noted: **8:22**
